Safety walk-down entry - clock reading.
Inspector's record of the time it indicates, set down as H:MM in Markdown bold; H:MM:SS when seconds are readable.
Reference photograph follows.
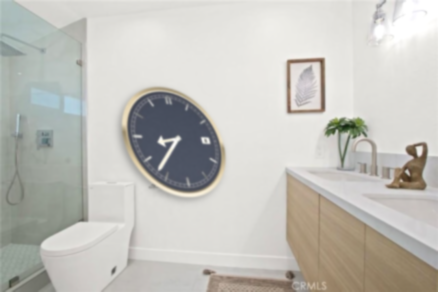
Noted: **8:37**
